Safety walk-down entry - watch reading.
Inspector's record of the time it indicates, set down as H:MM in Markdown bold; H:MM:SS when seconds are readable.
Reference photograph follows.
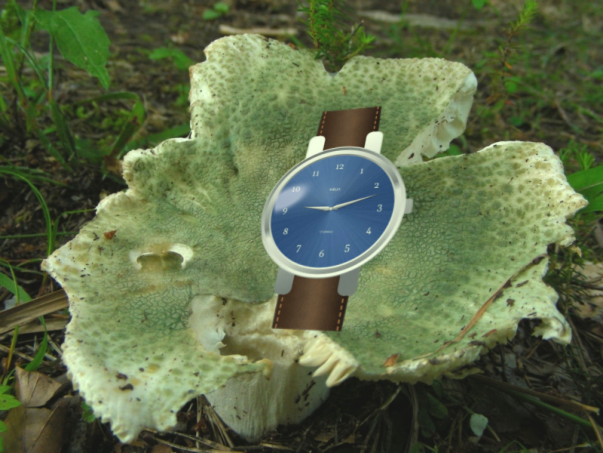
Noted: **9:12**
